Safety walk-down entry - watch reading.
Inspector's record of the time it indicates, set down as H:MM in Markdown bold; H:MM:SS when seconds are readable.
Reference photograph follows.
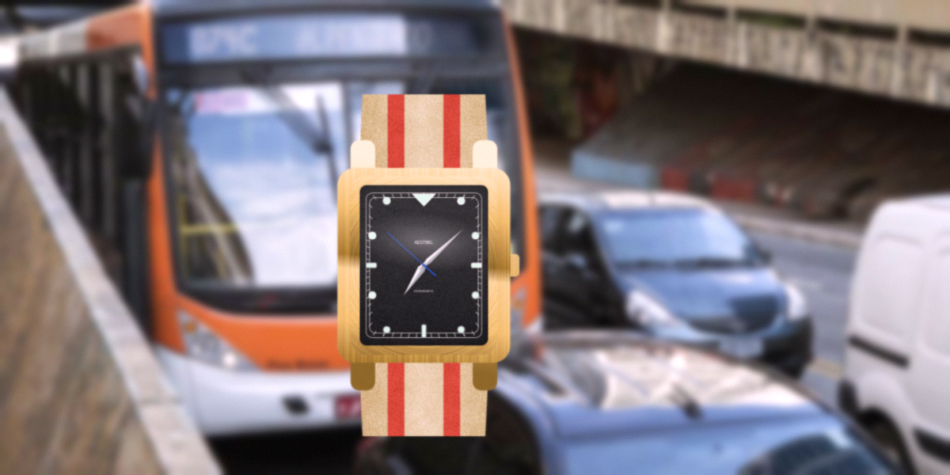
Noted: **7:07:52**
